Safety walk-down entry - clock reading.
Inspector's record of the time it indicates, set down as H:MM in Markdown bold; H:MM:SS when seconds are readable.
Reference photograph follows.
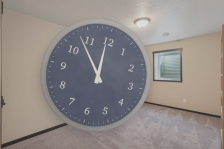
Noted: **11:53**
